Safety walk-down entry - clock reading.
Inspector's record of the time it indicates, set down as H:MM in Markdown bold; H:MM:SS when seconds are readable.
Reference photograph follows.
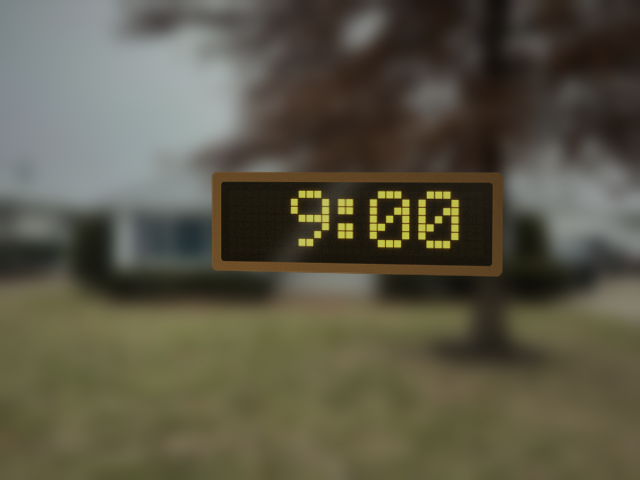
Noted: **9:00**
